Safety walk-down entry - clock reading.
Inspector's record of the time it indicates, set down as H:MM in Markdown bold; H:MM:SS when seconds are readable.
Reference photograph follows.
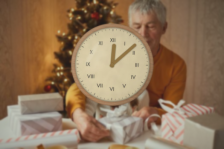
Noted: **12:08**
